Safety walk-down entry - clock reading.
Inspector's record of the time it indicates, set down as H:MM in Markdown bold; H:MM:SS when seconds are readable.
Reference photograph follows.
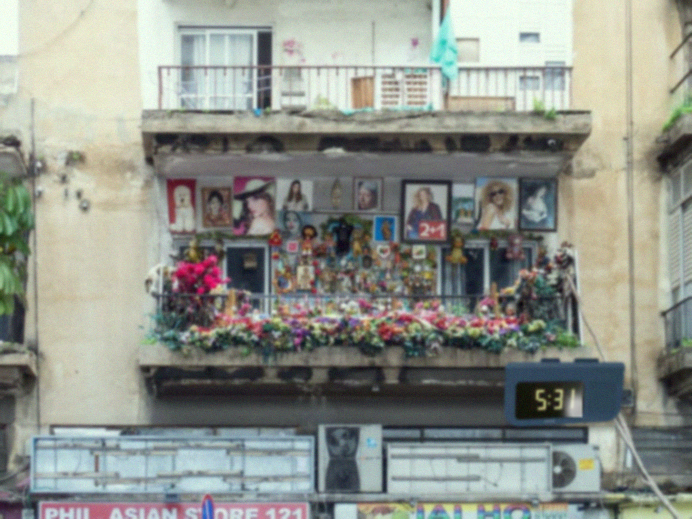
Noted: **5:31**
